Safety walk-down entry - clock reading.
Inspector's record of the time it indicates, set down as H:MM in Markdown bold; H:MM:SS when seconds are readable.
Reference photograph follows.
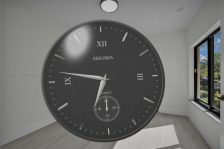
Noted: **6:47**
